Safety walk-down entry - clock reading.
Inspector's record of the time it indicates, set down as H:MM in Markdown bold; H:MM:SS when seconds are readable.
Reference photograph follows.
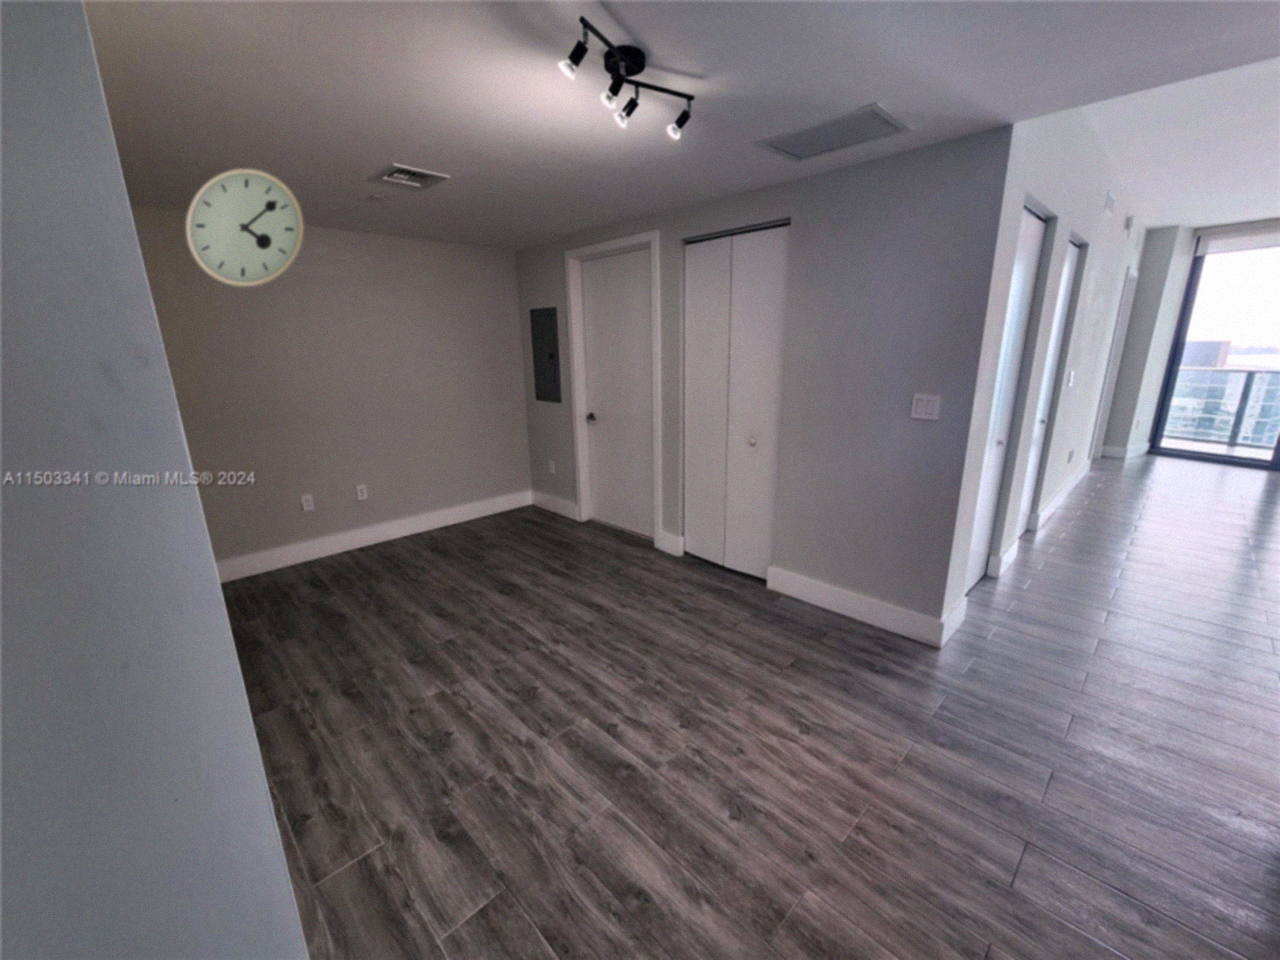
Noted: **4:08**
